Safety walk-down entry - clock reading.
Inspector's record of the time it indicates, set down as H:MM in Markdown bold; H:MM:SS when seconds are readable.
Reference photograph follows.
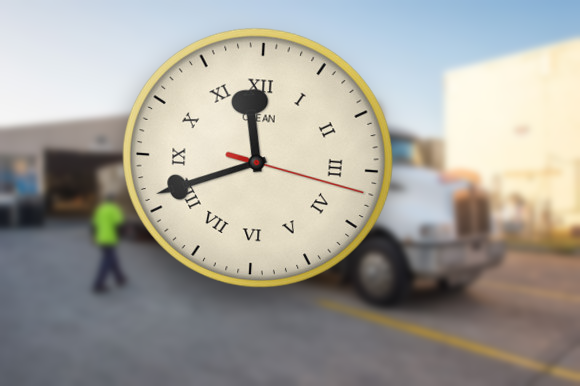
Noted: **11:41:17**
